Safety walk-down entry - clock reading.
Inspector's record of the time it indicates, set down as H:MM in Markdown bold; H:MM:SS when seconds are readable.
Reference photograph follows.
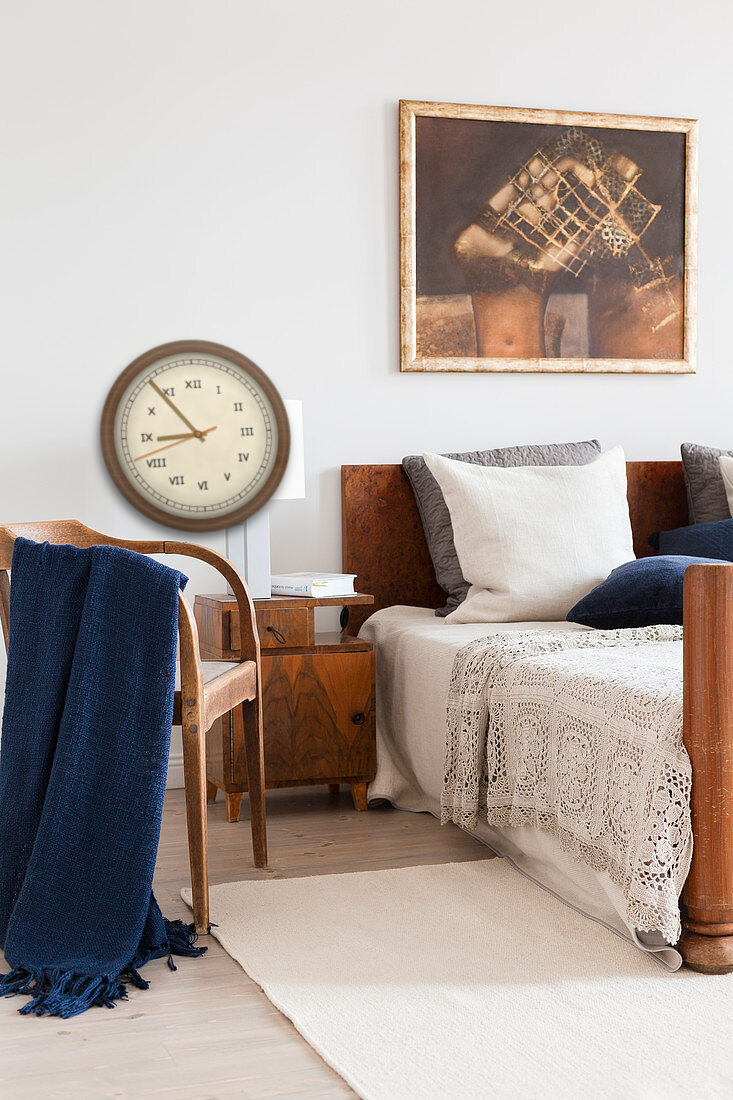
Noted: **8:53:42**
